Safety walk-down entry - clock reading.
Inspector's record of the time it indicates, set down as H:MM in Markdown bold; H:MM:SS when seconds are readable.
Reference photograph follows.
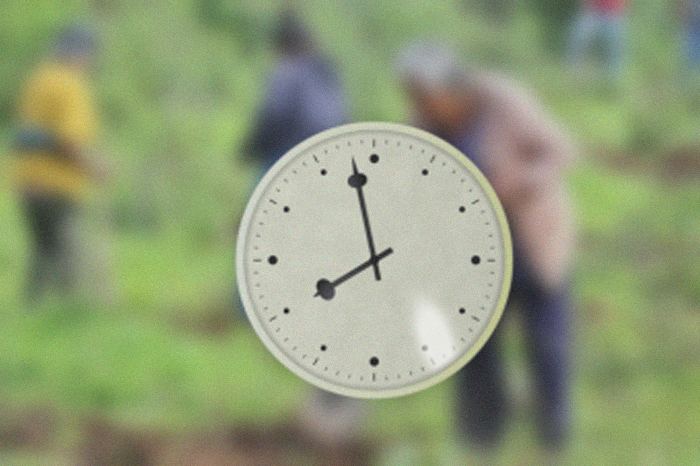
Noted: **7:58**
